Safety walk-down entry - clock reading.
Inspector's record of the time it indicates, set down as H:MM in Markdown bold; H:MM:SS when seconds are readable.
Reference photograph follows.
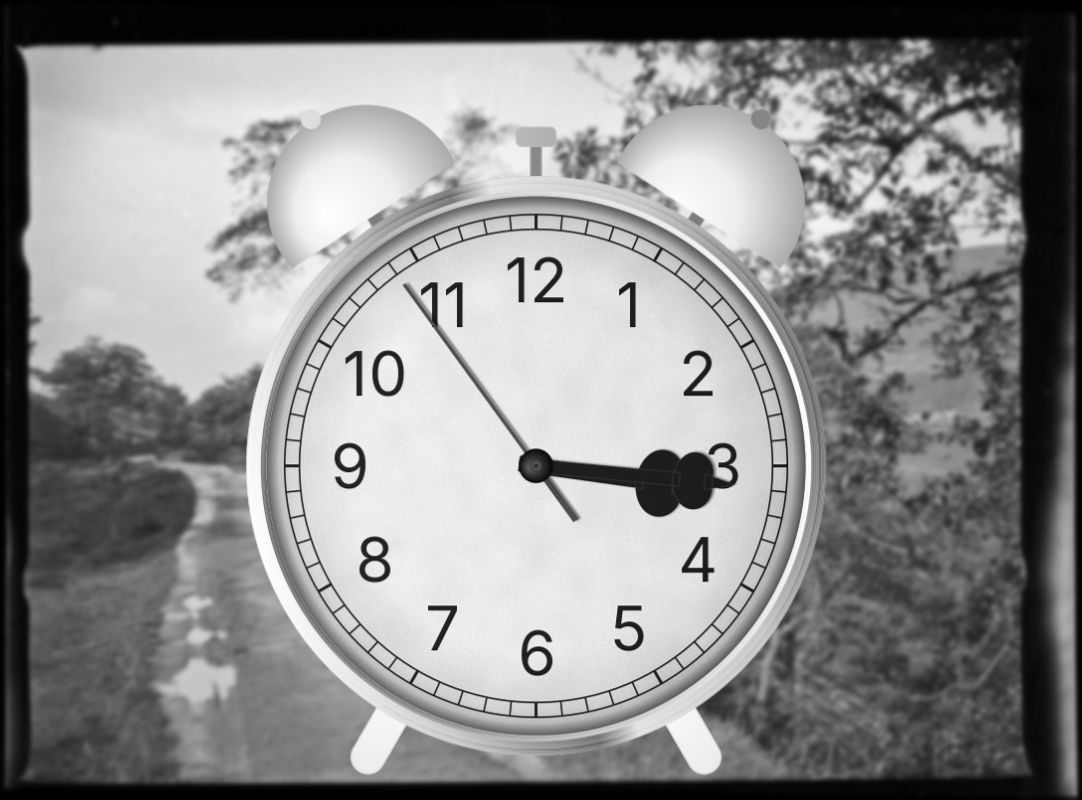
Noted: **3:15:54**
